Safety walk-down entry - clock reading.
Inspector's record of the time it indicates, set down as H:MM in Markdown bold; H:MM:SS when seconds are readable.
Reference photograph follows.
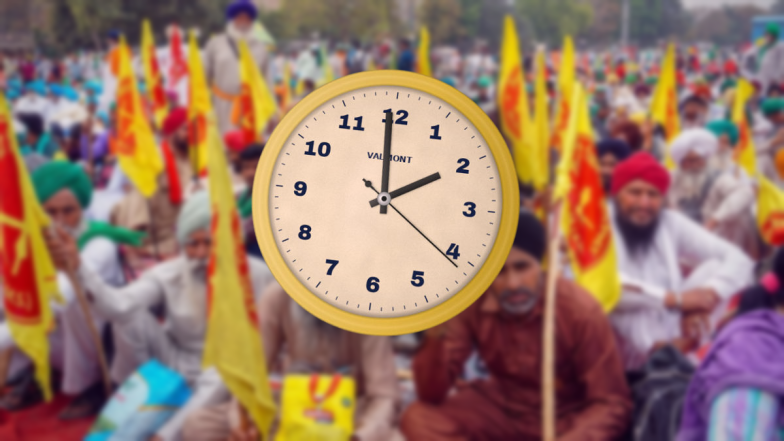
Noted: **1:59:21**
